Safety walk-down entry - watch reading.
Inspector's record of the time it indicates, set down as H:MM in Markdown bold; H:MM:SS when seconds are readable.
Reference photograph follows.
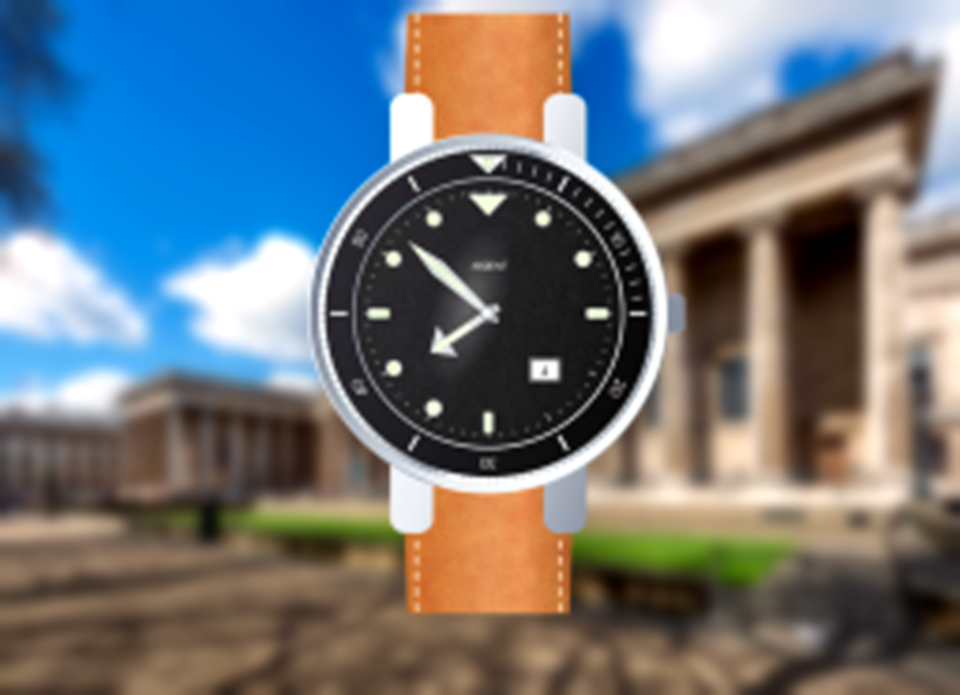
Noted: **7:52**
